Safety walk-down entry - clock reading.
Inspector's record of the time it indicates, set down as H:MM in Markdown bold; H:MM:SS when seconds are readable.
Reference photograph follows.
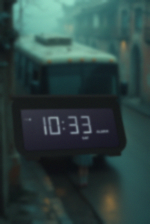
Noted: **10:33**
